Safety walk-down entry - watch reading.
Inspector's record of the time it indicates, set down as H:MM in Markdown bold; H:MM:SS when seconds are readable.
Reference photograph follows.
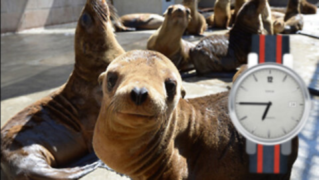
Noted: **6:45**
